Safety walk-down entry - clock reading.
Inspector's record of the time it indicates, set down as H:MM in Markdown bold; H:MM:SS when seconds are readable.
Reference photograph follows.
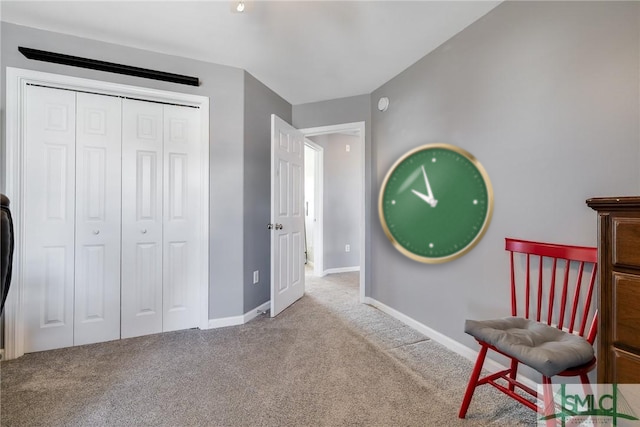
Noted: **9:57**
